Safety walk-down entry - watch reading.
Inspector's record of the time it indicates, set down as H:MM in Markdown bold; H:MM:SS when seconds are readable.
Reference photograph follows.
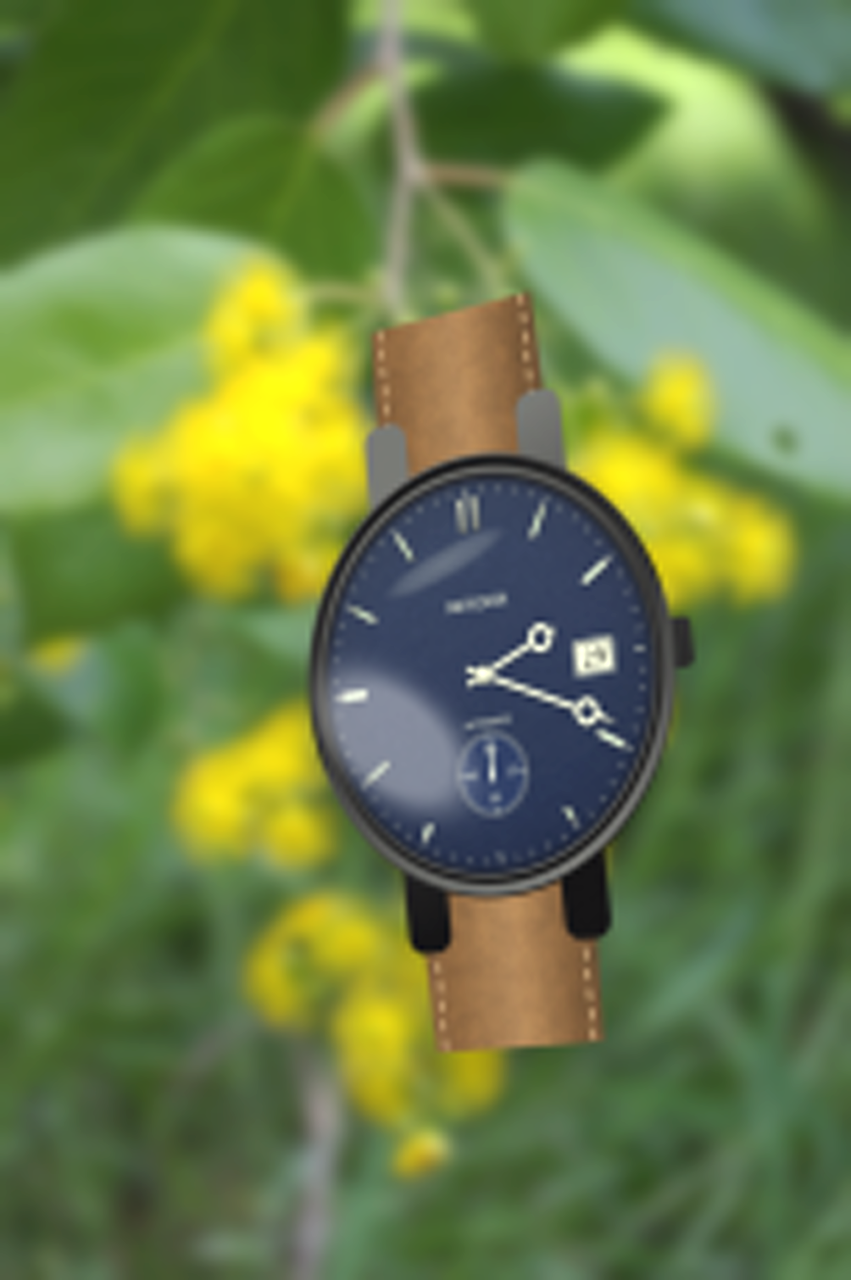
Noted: **2:19**
